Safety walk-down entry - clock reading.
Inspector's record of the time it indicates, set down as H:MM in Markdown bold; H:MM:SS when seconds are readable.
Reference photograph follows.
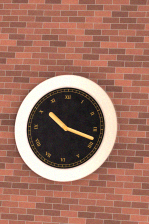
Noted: **10:18**
